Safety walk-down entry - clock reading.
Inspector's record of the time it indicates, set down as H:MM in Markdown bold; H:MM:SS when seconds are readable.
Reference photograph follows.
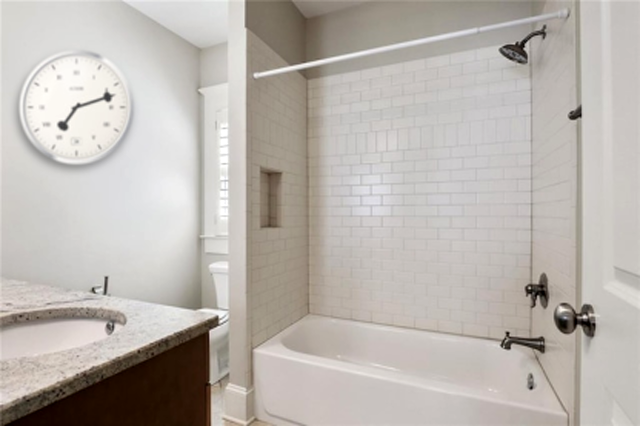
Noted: **7:12**
